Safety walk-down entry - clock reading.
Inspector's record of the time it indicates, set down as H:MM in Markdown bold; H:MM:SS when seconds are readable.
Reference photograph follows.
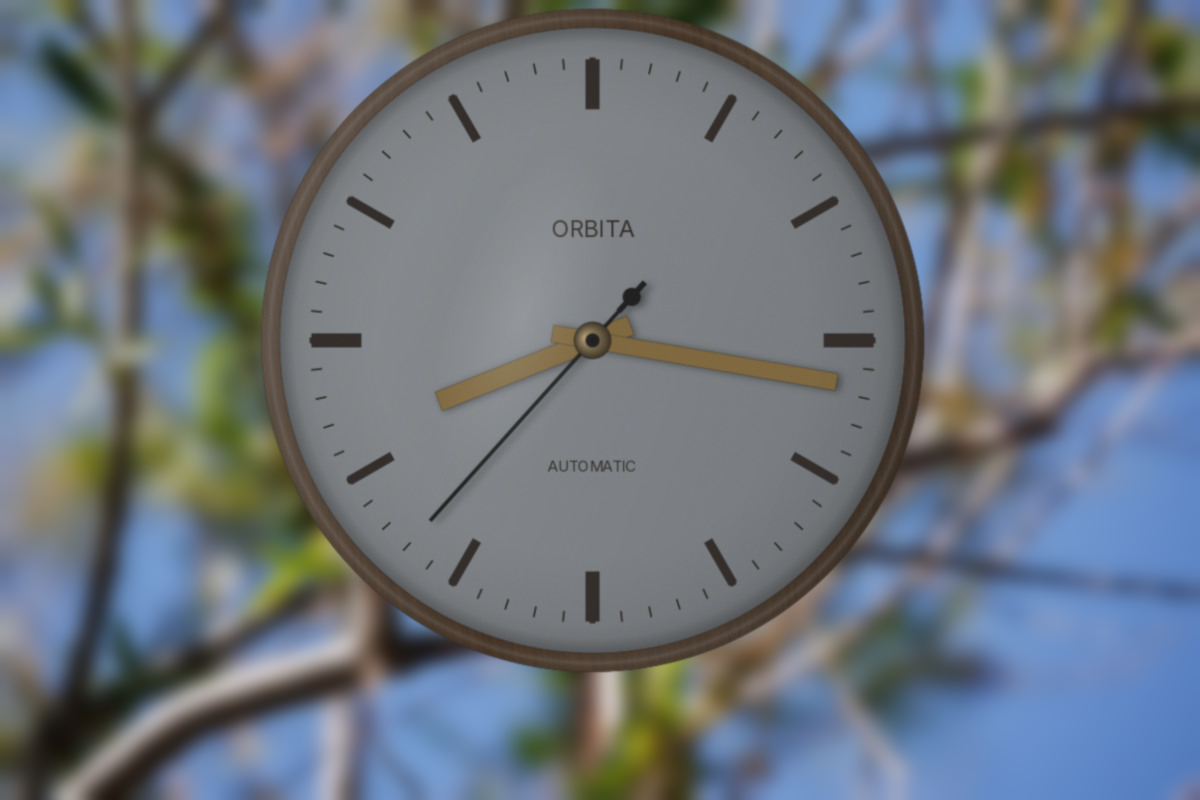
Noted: **8:16:37**
